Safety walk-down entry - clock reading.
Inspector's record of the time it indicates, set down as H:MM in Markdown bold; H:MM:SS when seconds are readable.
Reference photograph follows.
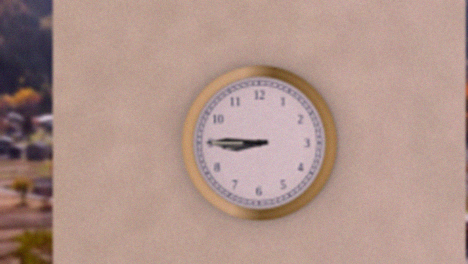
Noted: **8:45**
